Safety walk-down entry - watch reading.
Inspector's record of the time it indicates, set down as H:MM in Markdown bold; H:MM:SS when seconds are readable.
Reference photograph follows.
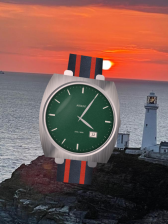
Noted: **4:05**
